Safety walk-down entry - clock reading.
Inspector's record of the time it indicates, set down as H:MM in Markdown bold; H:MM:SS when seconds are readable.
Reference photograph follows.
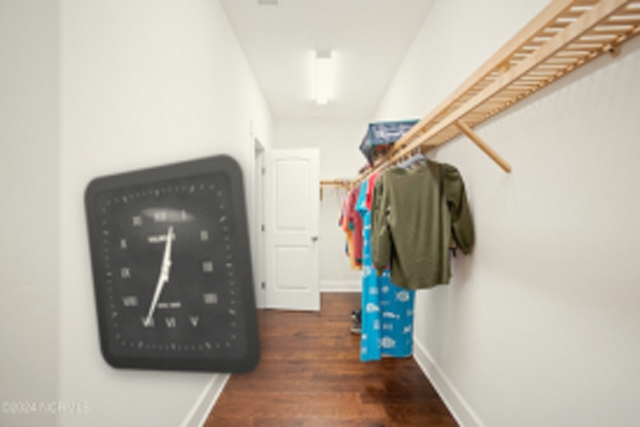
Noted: **12:35**
